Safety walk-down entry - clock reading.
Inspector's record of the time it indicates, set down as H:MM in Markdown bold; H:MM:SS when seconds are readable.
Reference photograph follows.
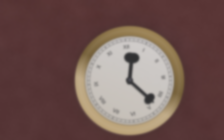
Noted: **12:23**
